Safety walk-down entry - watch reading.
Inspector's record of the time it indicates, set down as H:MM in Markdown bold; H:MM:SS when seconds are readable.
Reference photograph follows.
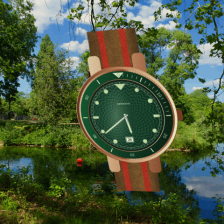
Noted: **5:39**
